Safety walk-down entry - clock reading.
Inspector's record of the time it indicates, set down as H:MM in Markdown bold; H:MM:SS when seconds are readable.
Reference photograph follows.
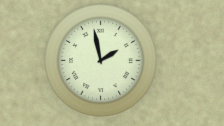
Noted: **1:58**
